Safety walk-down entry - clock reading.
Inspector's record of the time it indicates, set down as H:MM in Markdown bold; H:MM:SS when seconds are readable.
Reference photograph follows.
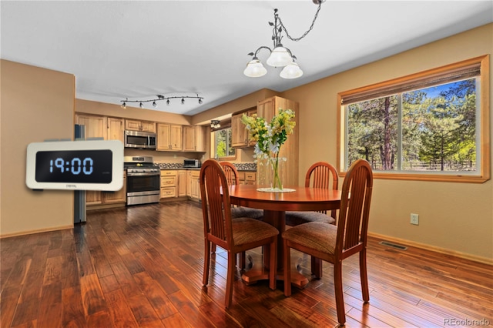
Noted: **19:00**
